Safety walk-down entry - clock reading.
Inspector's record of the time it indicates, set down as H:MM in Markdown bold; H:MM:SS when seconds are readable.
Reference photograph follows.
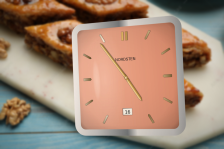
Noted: **4:54**
